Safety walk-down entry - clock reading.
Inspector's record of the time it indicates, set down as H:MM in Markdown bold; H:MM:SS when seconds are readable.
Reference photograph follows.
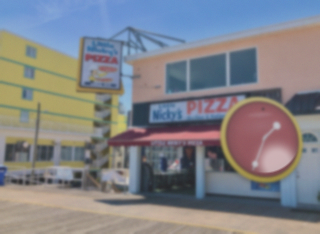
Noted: **1:34**
